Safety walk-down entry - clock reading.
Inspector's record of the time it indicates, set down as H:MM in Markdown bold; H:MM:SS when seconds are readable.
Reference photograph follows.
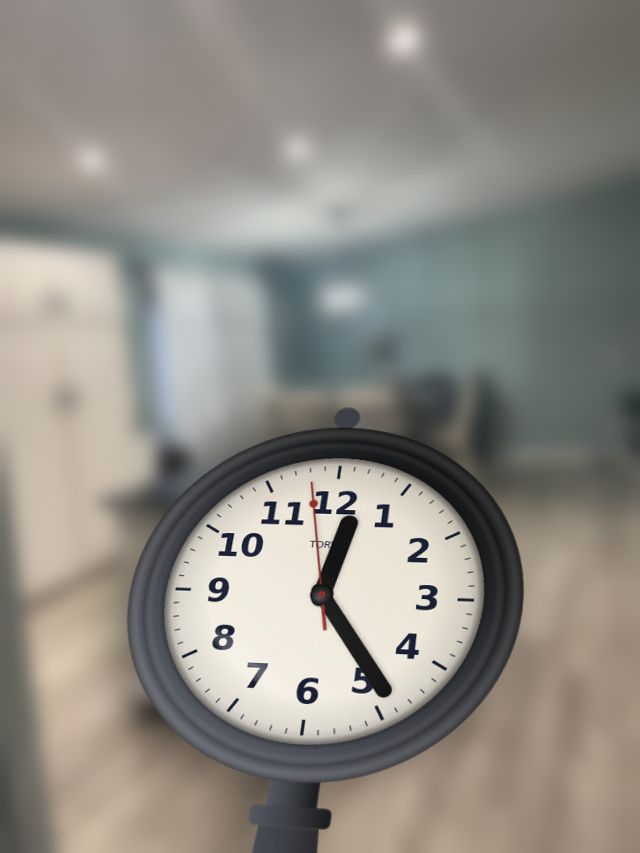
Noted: **12:23:58**
